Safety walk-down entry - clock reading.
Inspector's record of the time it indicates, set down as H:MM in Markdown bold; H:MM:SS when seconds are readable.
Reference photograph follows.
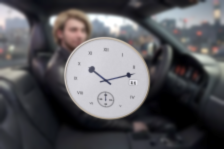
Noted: **10:12**
